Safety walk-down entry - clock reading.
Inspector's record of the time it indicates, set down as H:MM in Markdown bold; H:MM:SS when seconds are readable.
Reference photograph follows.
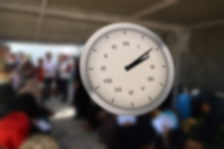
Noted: **2:09**
